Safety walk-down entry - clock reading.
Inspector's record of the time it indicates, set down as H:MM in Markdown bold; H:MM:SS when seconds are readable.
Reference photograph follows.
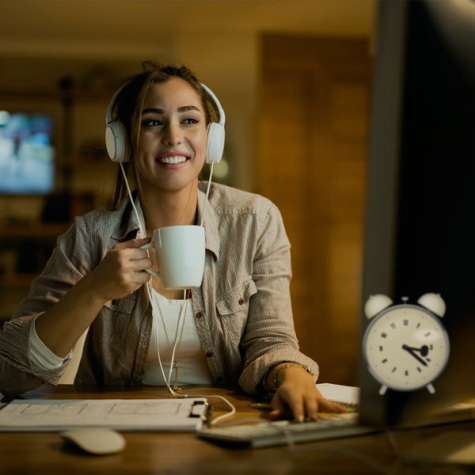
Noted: **3:22**
